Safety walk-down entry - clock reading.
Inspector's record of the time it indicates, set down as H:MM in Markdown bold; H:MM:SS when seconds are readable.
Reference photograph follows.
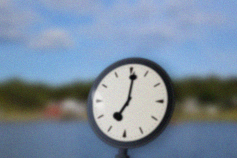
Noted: **7:01**
